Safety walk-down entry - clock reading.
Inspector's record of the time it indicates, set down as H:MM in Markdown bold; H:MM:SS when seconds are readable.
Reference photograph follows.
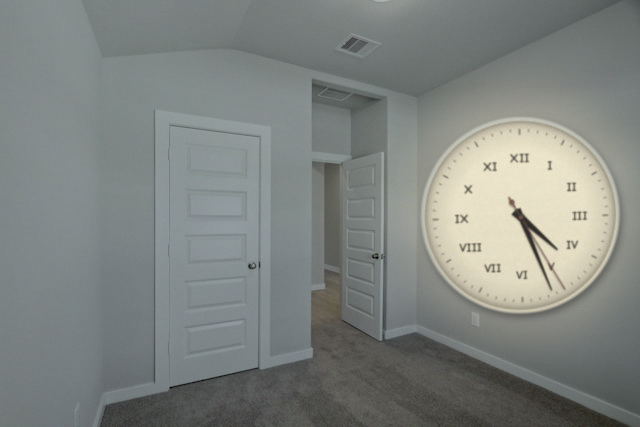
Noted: **4:26:25**
